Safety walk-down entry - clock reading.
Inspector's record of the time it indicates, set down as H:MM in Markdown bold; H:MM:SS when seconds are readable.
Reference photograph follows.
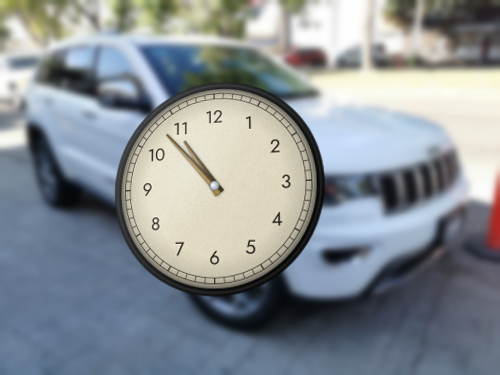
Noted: **10:53**
